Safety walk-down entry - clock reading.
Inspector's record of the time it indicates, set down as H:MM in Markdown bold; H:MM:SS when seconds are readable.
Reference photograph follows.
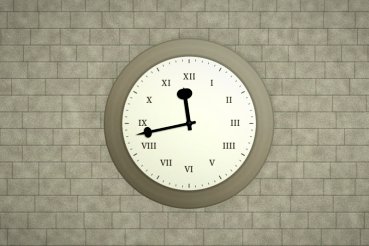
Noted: **11:43**
